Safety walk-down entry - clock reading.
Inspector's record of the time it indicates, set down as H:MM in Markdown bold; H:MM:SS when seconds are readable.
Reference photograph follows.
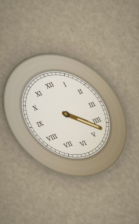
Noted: **4:22**
